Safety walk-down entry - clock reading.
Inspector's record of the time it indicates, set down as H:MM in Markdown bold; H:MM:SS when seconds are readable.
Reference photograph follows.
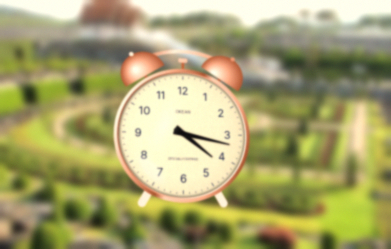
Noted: **4:17**
